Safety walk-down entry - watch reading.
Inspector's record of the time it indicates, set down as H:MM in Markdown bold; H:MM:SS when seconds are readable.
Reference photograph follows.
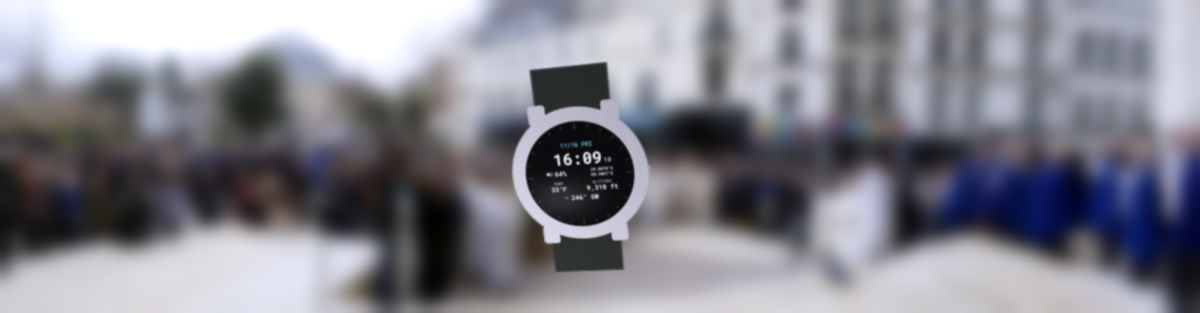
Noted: **16:09**
